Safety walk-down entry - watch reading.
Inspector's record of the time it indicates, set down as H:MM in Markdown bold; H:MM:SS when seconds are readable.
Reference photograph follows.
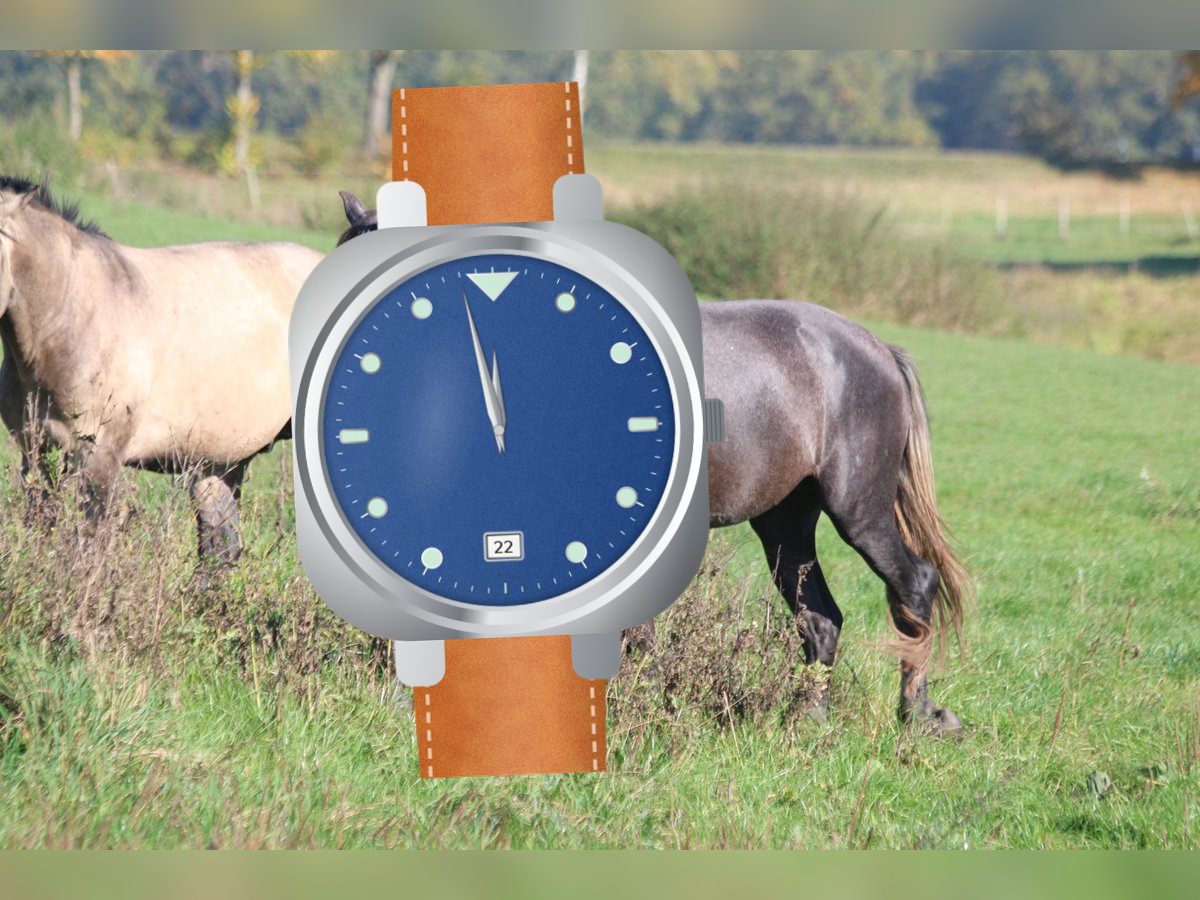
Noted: **11:58**
